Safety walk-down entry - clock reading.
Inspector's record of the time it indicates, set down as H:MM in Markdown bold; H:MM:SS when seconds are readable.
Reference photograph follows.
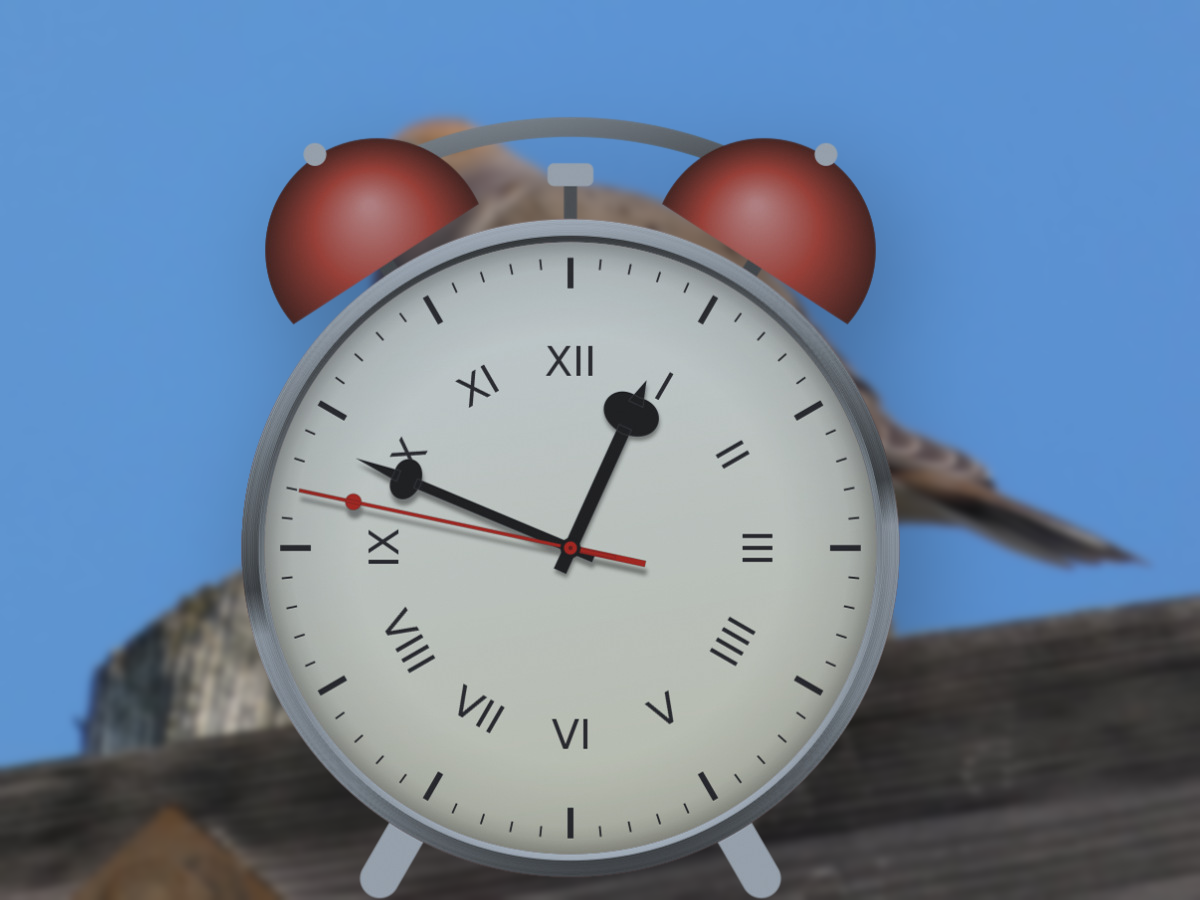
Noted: **12:48:47**
